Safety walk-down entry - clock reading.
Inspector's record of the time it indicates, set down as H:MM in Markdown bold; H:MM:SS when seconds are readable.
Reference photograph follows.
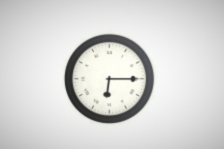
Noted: **6:15**
